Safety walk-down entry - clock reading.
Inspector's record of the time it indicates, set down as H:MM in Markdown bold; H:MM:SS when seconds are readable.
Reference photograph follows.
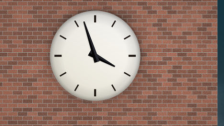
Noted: **3:57**
